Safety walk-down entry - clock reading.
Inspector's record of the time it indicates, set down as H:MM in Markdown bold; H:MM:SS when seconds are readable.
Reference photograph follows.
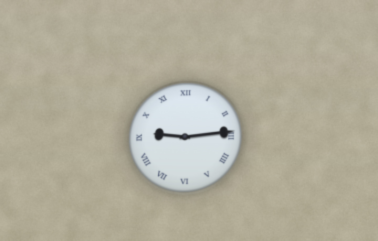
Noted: **9:14**
